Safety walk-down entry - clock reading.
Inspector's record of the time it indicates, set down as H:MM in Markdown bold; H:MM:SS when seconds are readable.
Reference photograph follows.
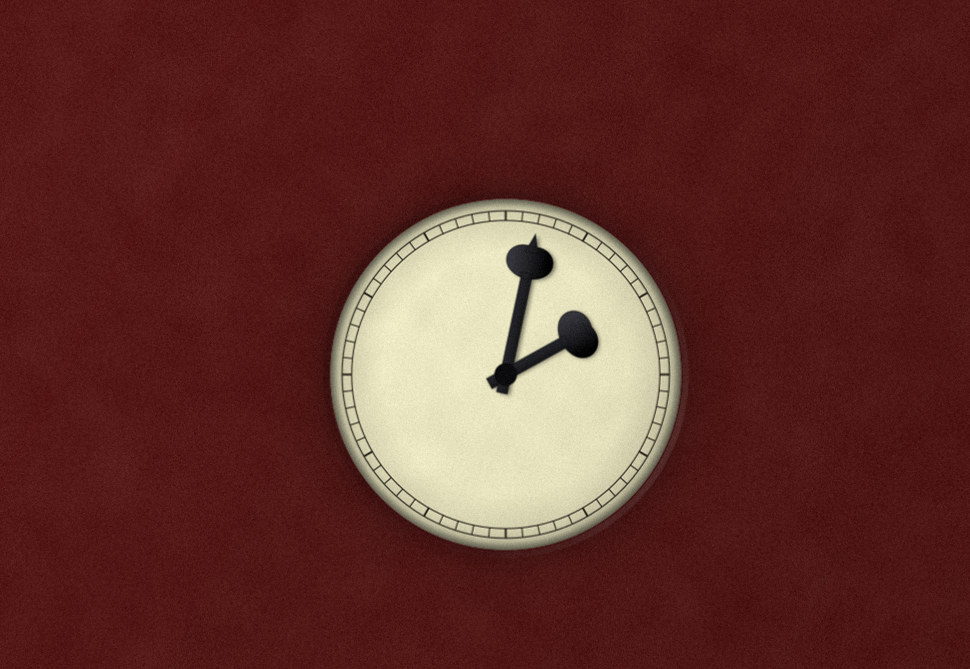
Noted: **2:02**
